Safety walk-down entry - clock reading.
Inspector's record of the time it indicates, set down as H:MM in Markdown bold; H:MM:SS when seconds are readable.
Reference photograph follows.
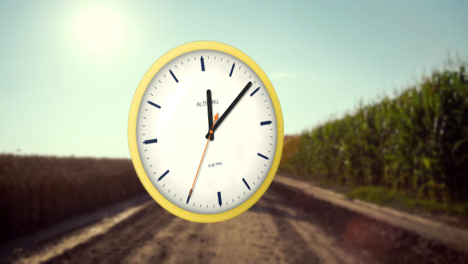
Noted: **12:08:35**
